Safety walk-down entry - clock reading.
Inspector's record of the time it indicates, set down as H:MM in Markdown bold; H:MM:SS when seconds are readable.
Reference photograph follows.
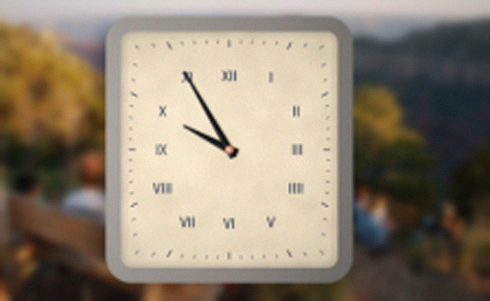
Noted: **9:55**
